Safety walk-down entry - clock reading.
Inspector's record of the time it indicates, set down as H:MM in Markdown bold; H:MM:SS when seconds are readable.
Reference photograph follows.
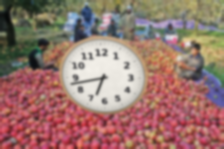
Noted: **6:43**
